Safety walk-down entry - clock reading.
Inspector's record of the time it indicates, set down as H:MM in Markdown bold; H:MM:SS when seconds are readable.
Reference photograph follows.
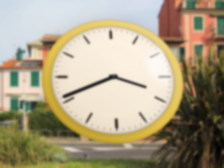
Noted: **3:41**
